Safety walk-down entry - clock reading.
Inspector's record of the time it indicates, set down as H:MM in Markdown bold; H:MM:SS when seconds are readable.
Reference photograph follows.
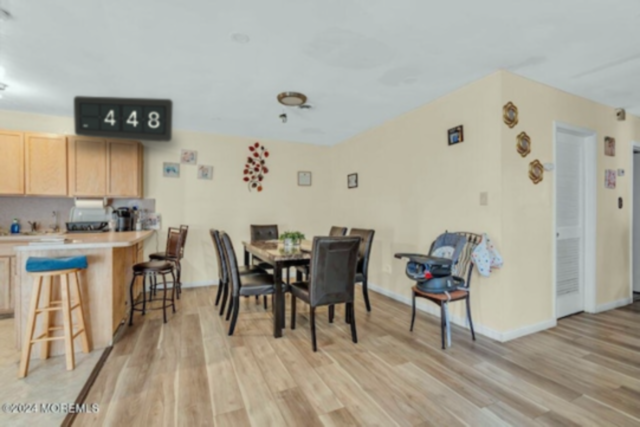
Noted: **4:48**
